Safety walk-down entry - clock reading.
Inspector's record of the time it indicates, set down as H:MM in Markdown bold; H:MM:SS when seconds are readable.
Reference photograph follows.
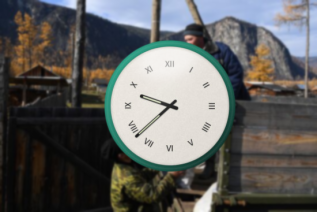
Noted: **9:38**
